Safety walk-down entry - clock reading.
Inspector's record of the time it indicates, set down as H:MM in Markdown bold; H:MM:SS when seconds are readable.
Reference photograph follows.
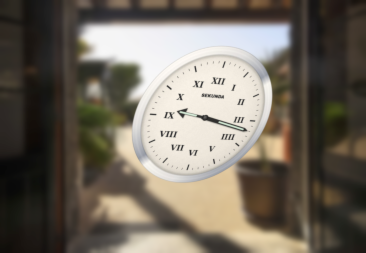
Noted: **9:17**
